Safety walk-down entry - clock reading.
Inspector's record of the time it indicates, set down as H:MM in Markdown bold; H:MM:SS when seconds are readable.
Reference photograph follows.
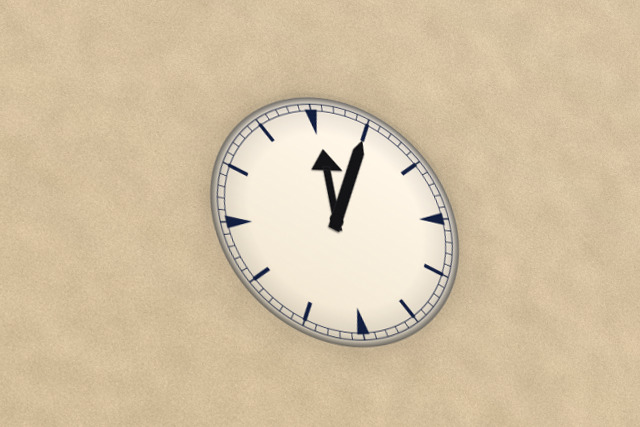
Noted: **12:05**
